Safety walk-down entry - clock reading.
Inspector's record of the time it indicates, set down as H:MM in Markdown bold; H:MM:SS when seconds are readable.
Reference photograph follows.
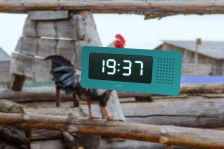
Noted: **19:37**
